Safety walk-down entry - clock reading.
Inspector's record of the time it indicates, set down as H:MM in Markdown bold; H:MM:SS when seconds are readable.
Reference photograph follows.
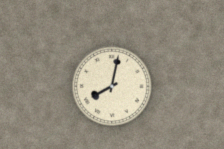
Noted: **8:02**
